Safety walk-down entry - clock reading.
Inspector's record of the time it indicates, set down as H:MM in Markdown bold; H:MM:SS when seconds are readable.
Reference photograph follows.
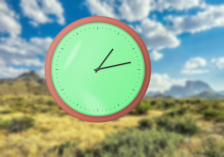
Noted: **1:13**
